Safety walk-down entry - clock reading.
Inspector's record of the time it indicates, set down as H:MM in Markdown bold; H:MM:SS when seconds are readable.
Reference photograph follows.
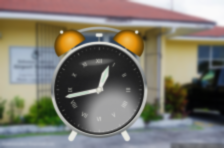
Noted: **12:43**
